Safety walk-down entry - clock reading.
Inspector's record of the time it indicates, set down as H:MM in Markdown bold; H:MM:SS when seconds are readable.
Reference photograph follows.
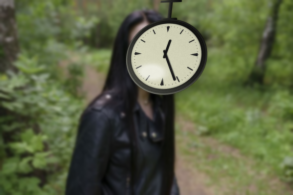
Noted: **12:26**
